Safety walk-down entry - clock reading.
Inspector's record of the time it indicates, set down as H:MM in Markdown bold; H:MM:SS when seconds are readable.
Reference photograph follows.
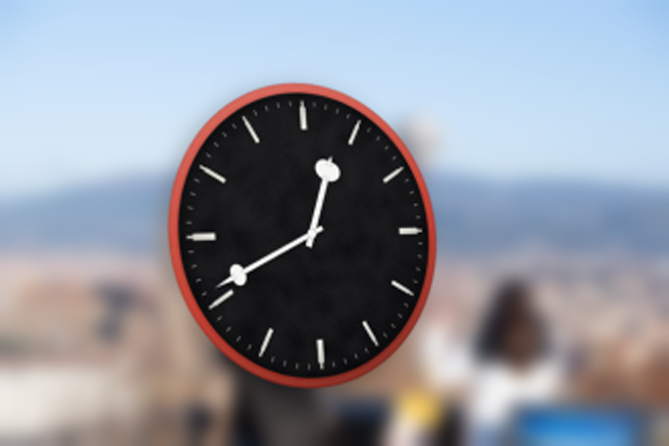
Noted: **12:41**
